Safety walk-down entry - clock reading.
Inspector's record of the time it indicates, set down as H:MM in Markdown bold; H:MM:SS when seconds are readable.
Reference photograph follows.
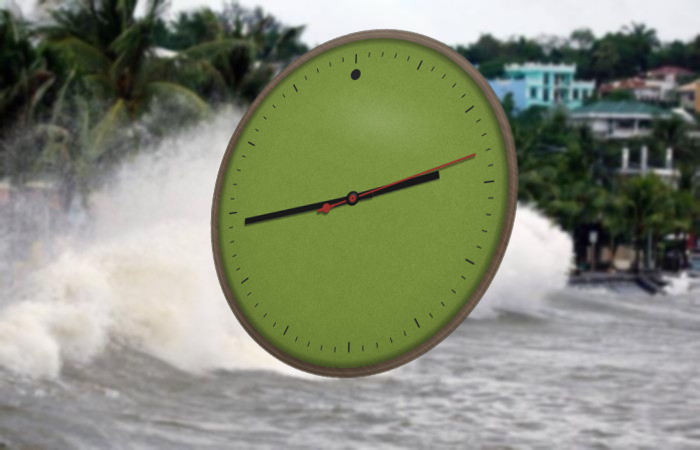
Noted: **2:44:13**
